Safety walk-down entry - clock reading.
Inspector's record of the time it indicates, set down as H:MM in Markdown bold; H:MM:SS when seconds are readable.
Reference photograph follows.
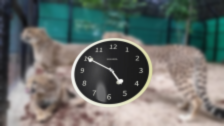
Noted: **4:50**
